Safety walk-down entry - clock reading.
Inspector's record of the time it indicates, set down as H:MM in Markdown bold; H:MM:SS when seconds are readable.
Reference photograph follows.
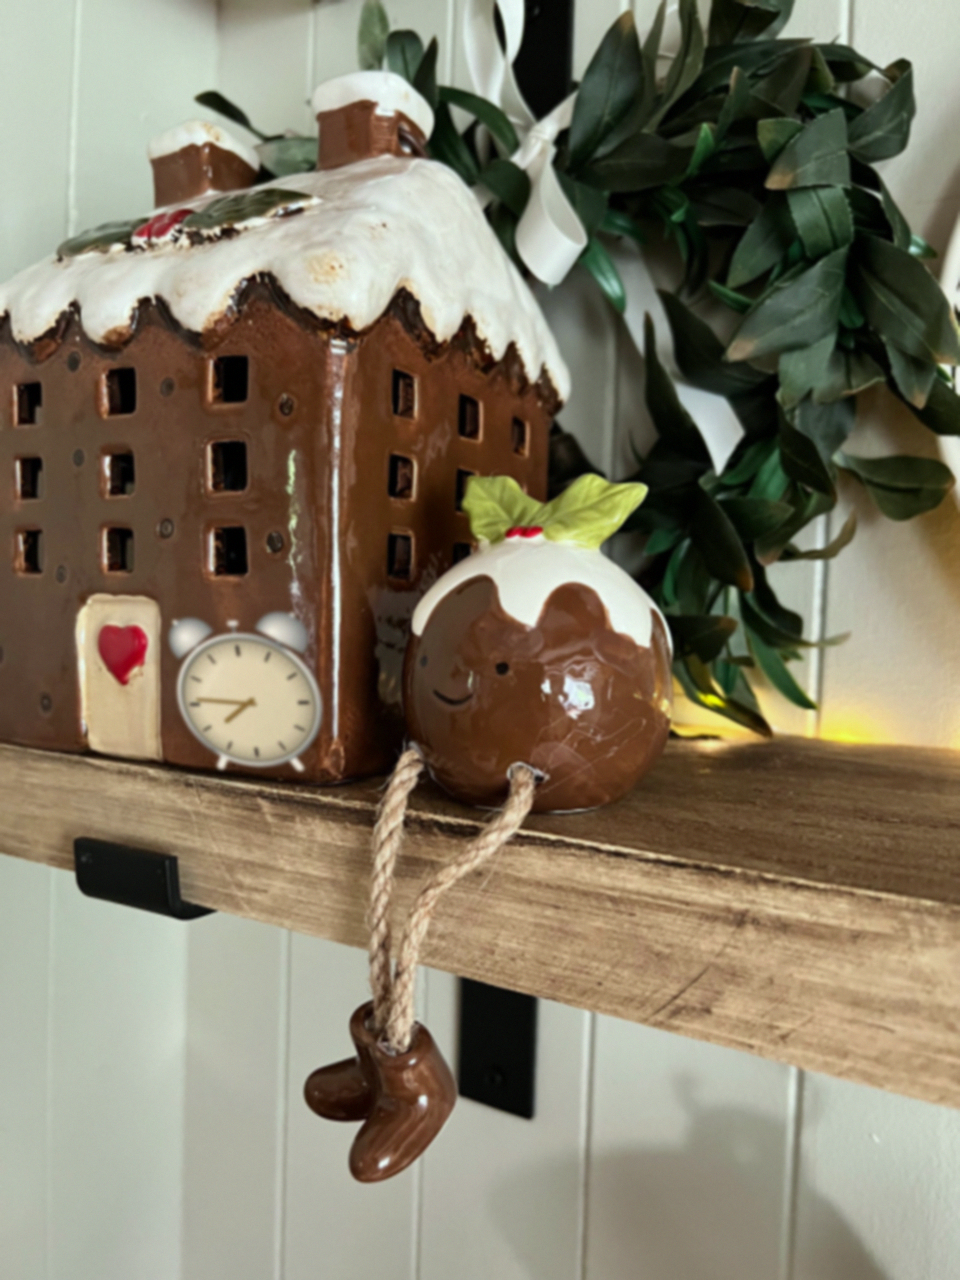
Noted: **7:46**
